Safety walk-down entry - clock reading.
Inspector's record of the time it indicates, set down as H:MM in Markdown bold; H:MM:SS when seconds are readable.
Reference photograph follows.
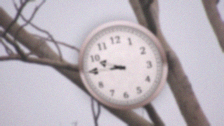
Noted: **9:45**
